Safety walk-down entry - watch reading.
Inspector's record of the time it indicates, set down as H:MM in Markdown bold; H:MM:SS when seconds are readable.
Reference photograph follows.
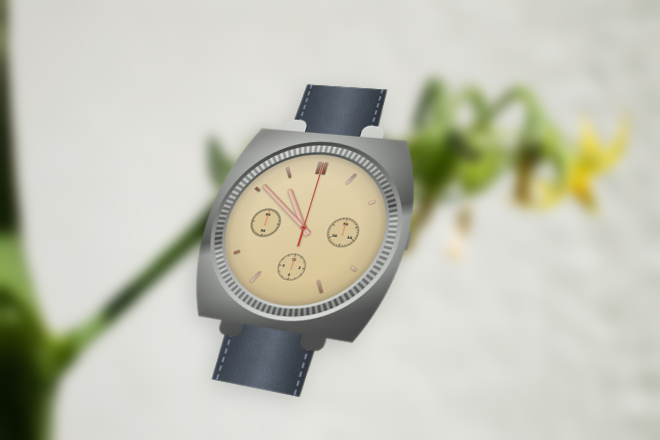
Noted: **10:51**
